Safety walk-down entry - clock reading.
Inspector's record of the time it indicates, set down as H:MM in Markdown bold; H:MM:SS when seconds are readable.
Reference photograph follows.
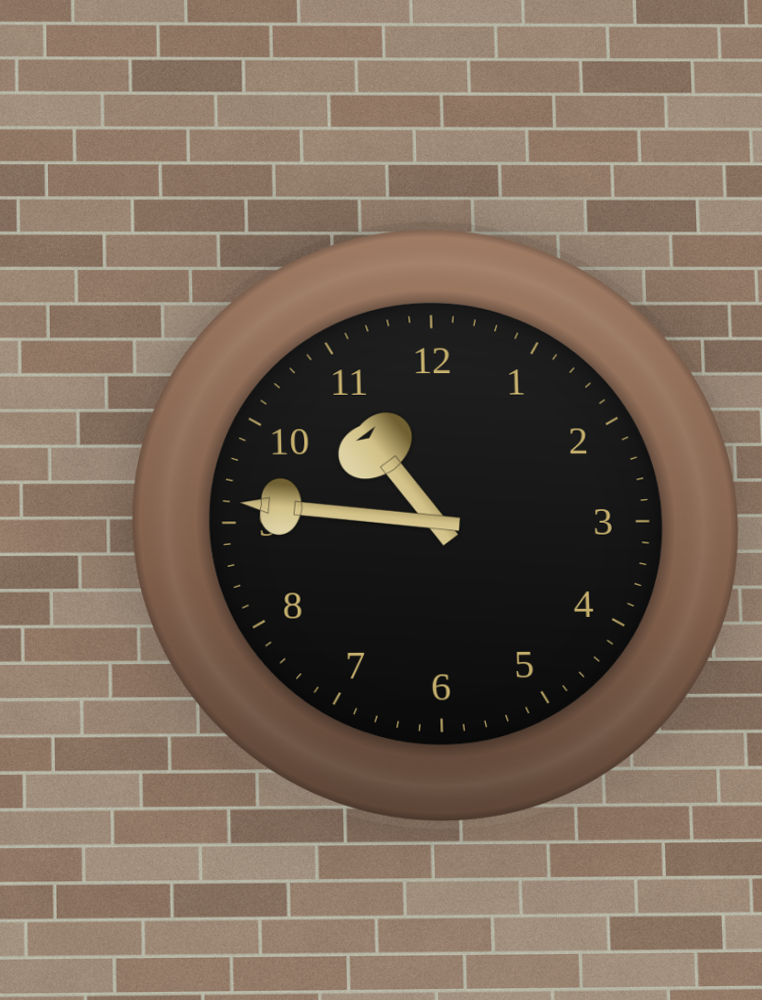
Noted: **10:46**
